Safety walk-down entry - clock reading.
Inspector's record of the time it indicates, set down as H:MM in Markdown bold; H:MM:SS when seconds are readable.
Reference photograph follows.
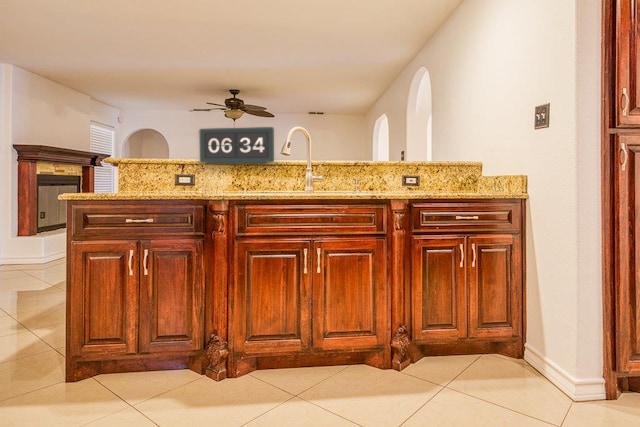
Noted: **6:34**
